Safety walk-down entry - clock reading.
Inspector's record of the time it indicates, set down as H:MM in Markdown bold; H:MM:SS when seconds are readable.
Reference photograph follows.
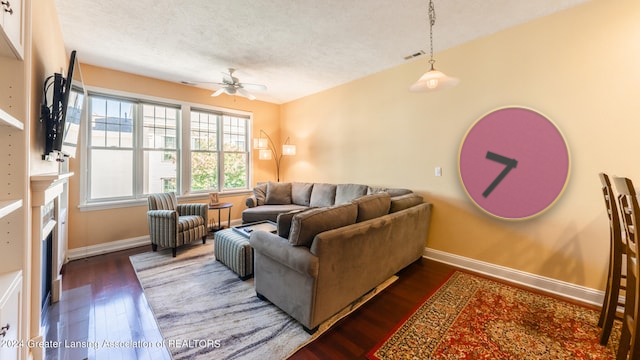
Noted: **9:37**
